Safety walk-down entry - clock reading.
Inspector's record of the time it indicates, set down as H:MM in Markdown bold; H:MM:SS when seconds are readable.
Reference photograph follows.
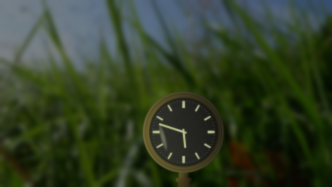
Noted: **5:48**
